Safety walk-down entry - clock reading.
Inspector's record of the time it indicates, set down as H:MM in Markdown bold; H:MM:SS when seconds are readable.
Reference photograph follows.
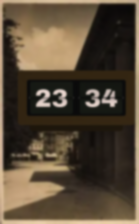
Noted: **23:34**
